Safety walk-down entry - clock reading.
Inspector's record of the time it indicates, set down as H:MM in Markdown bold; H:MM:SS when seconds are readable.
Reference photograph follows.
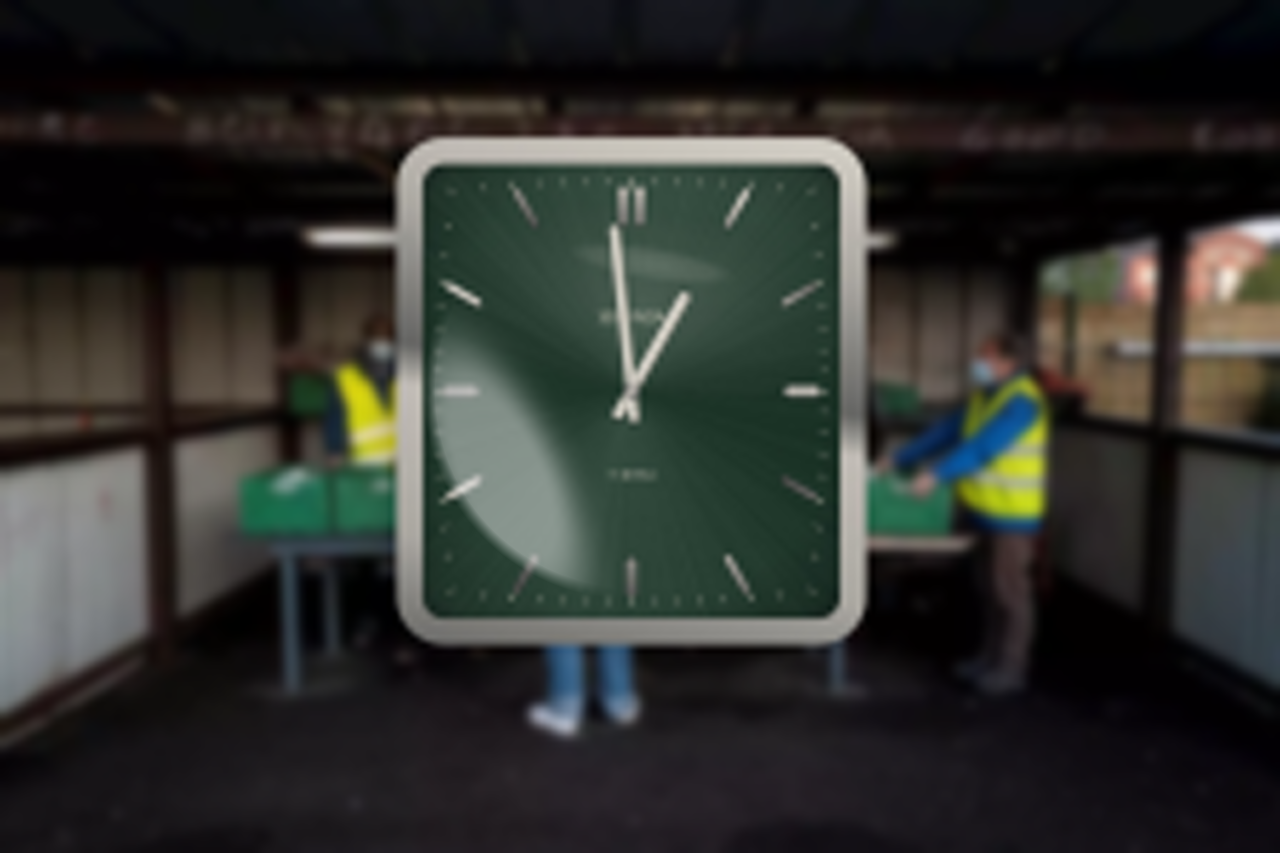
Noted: **12:59**
